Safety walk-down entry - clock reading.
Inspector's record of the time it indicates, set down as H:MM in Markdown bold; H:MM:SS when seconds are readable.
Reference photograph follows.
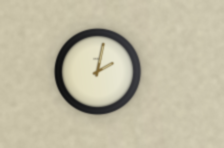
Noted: **2:02**
